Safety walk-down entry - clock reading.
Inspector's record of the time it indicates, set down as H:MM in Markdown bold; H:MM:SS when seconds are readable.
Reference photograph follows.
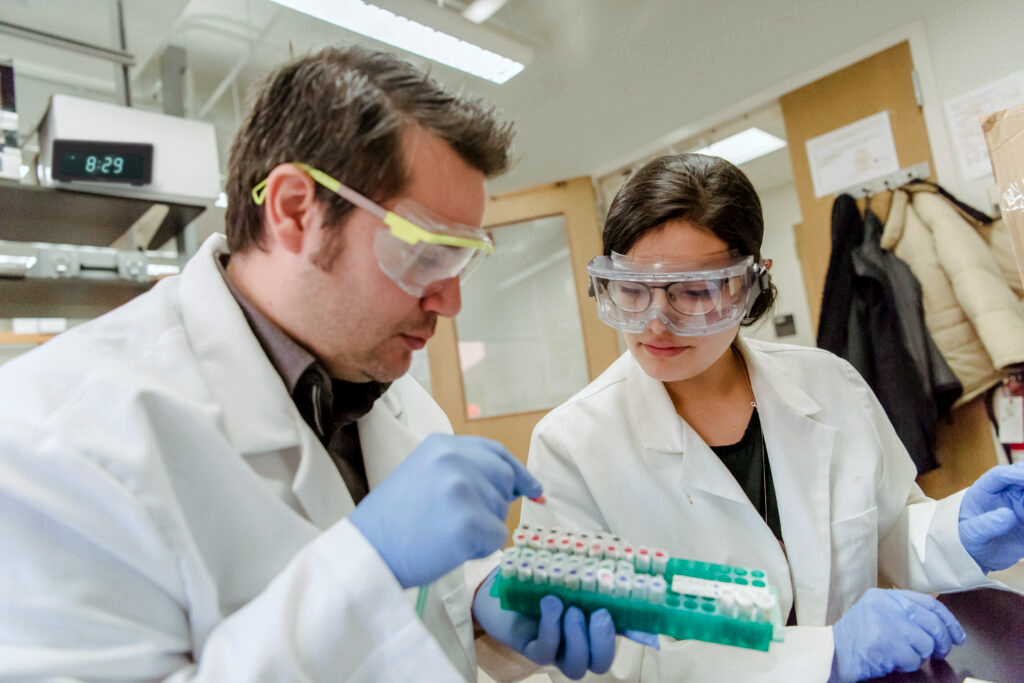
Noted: **8:29**
